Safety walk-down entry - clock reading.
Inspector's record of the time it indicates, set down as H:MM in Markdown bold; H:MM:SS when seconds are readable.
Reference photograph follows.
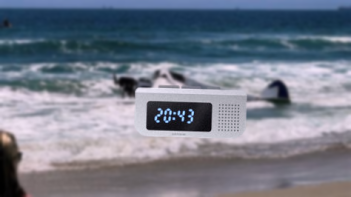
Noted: **20:43**
